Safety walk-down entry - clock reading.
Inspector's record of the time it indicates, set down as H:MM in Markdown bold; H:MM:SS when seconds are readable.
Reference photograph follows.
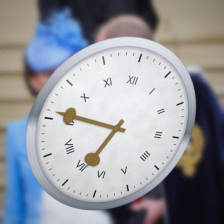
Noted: **6:46**
